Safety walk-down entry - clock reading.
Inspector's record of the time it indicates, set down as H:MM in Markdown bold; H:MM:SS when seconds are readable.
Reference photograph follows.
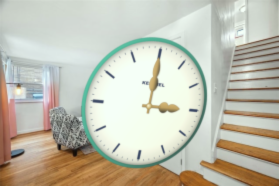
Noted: **3:00**
